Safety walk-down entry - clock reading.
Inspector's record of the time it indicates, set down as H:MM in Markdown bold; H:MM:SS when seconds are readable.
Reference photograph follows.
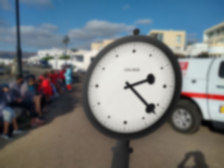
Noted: **2:22**
